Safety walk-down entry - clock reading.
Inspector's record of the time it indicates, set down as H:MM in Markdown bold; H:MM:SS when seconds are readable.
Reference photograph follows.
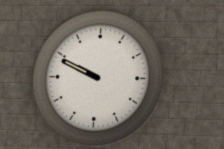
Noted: **9:49**
